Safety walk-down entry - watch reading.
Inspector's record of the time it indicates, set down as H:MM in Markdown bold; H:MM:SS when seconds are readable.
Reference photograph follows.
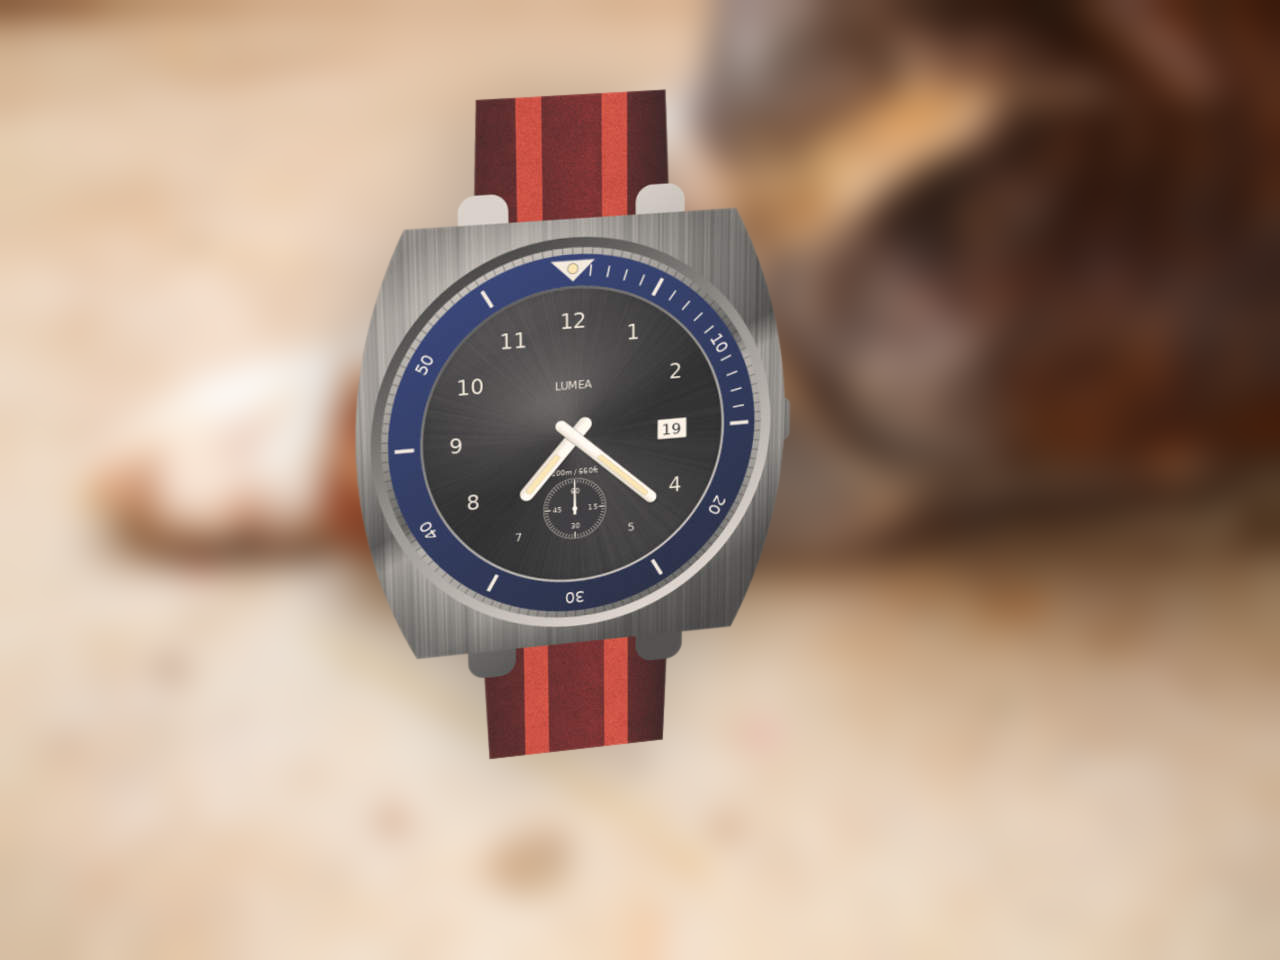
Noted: **7:22**
